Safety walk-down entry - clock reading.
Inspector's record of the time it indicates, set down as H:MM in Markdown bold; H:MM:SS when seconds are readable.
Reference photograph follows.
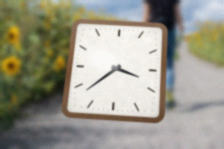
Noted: **3:38**
